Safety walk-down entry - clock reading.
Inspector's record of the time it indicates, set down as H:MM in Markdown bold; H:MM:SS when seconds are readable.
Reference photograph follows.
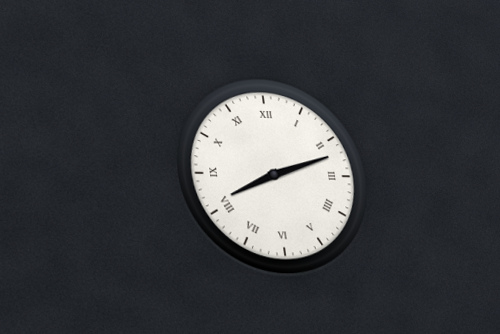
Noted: **8:12**
